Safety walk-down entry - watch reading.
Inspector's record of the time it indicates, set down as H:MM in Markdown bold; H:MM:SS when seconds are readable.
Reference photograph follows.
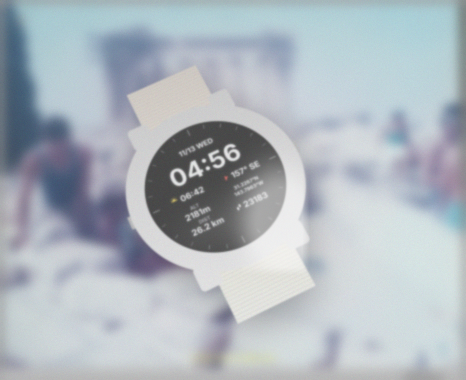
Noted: **4:56**
